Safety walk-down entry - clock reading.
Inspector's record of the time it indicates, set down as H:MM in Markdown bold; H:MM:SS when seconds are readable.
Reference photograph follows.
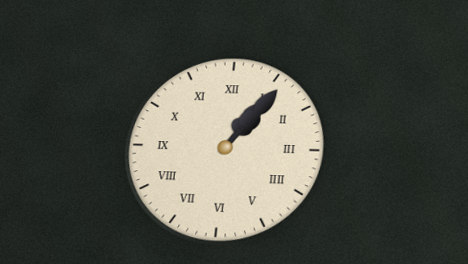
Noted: **1:06**
